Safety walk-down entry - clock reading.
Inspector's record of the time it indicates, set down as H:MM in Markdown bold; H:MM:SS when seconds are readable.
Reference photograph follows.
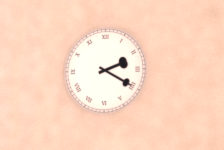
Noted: **2:20**
